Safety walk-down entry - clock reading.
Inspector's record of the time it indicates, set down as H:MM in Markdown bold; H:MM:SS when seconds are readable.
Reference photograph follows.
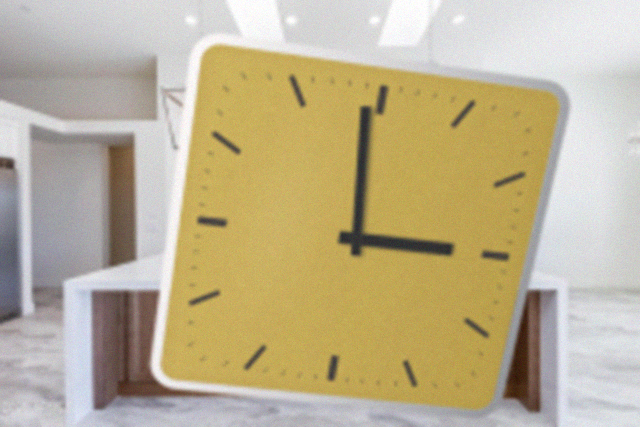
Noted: **2:59**
